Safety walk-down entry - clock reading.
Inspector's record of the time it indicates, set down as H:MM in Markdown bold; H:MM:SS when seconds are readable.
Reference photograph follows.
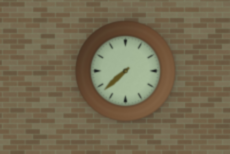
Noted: **7:38**
